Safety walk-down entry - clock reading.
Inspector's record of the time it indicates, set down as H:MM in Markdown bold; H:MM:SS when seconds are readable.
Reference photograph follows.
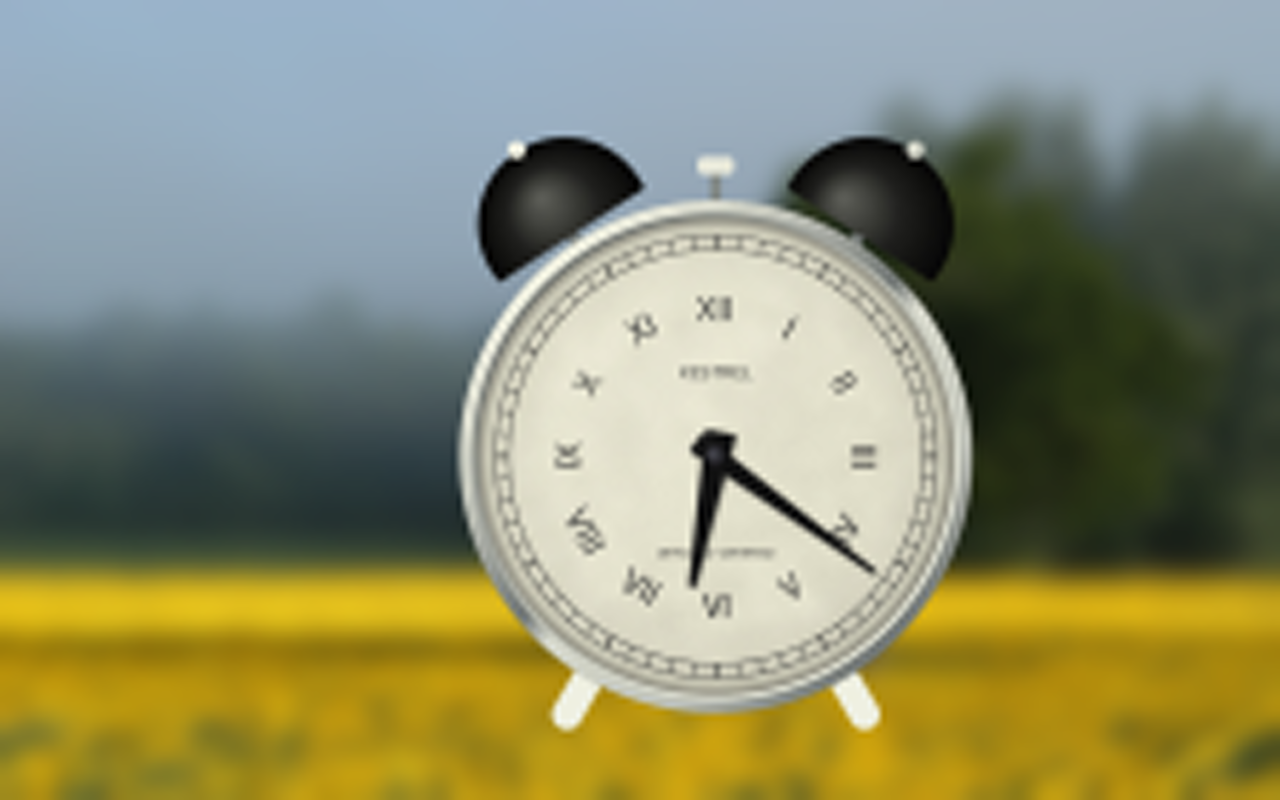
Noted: **6:21**
